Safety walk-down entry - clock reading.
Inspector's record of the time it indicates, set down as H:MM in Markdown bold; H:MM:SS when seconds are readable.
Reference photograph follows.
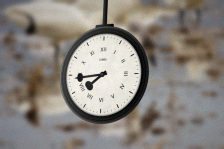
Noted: **7:44**
